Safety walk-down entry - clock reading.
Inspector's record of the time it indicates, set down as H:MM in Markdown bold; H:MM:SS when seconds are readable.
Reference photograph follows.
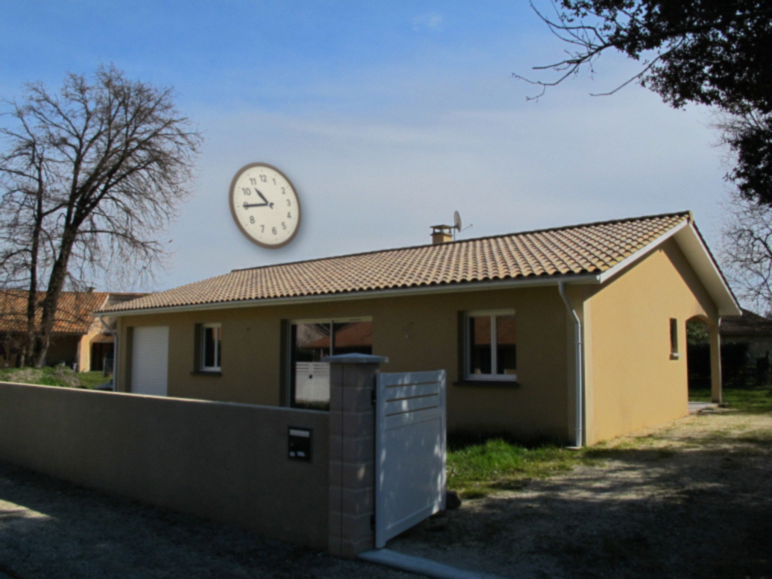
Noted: **10:45**
